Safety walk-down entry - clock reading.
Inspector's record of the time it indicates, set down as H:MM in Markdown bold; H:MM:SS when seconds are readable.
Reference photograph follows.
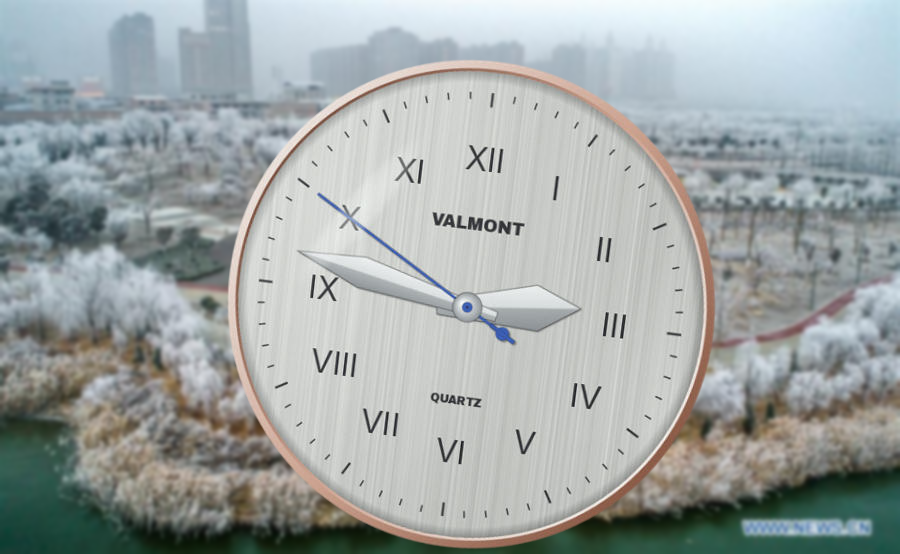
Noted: **2:46:50**
